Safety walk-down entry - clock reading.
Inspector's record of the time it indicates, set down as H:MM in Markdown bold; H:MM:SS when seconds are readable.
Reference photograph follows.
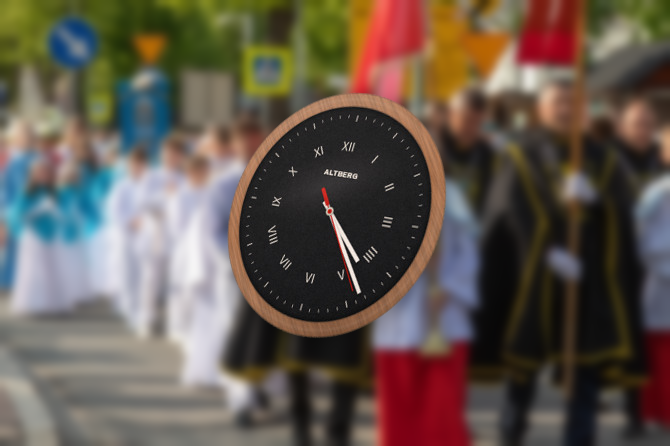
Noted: **4:23:24**
